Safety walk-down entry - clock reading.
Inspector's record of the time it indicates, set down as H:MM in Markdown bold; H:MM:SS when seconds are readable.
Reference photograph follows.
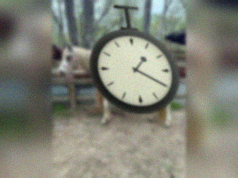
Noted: **1:20**
